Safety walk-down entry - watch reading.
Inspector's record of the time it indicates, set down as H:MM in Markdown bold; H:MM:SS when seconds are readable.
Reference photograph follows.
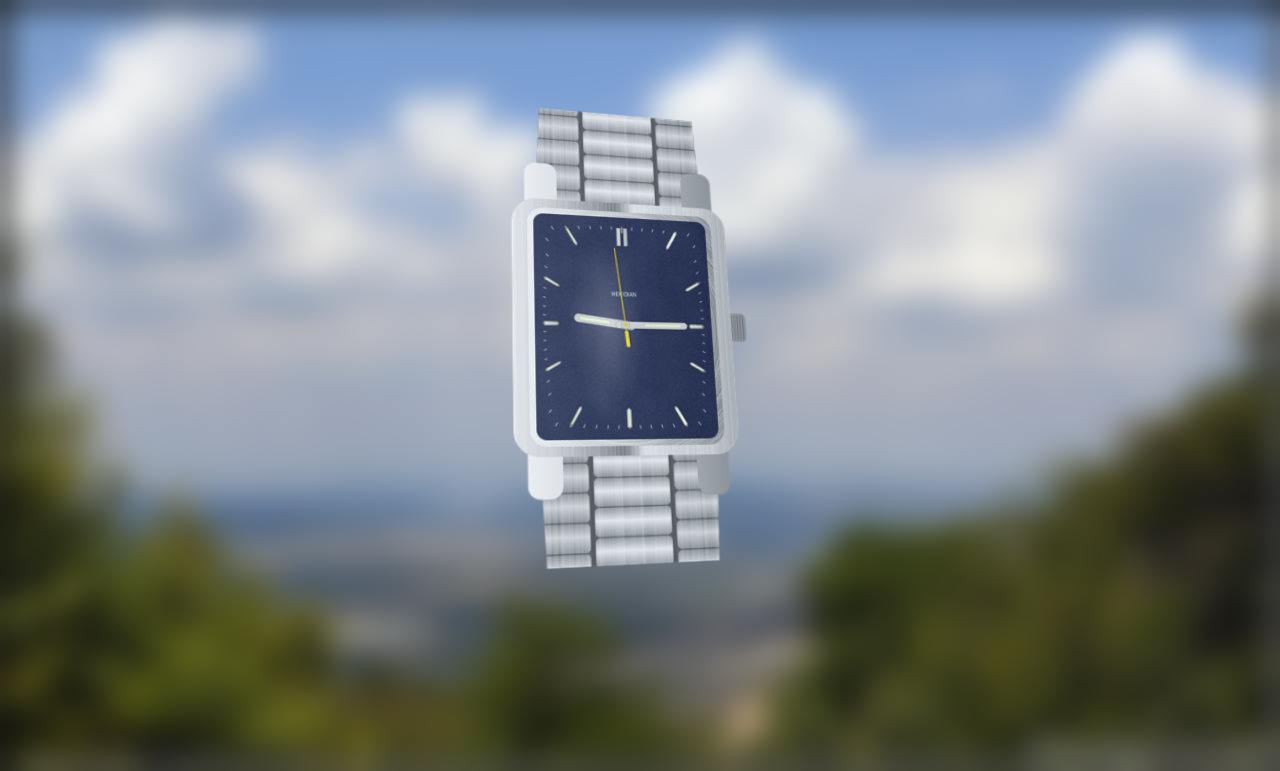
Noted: **9:14:59**
